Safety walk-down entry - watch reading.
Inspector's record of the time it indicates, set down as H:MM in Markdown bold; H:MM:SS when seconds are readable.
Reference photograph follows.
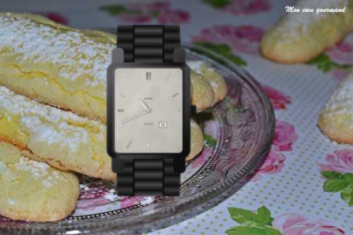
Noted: **10:41**
